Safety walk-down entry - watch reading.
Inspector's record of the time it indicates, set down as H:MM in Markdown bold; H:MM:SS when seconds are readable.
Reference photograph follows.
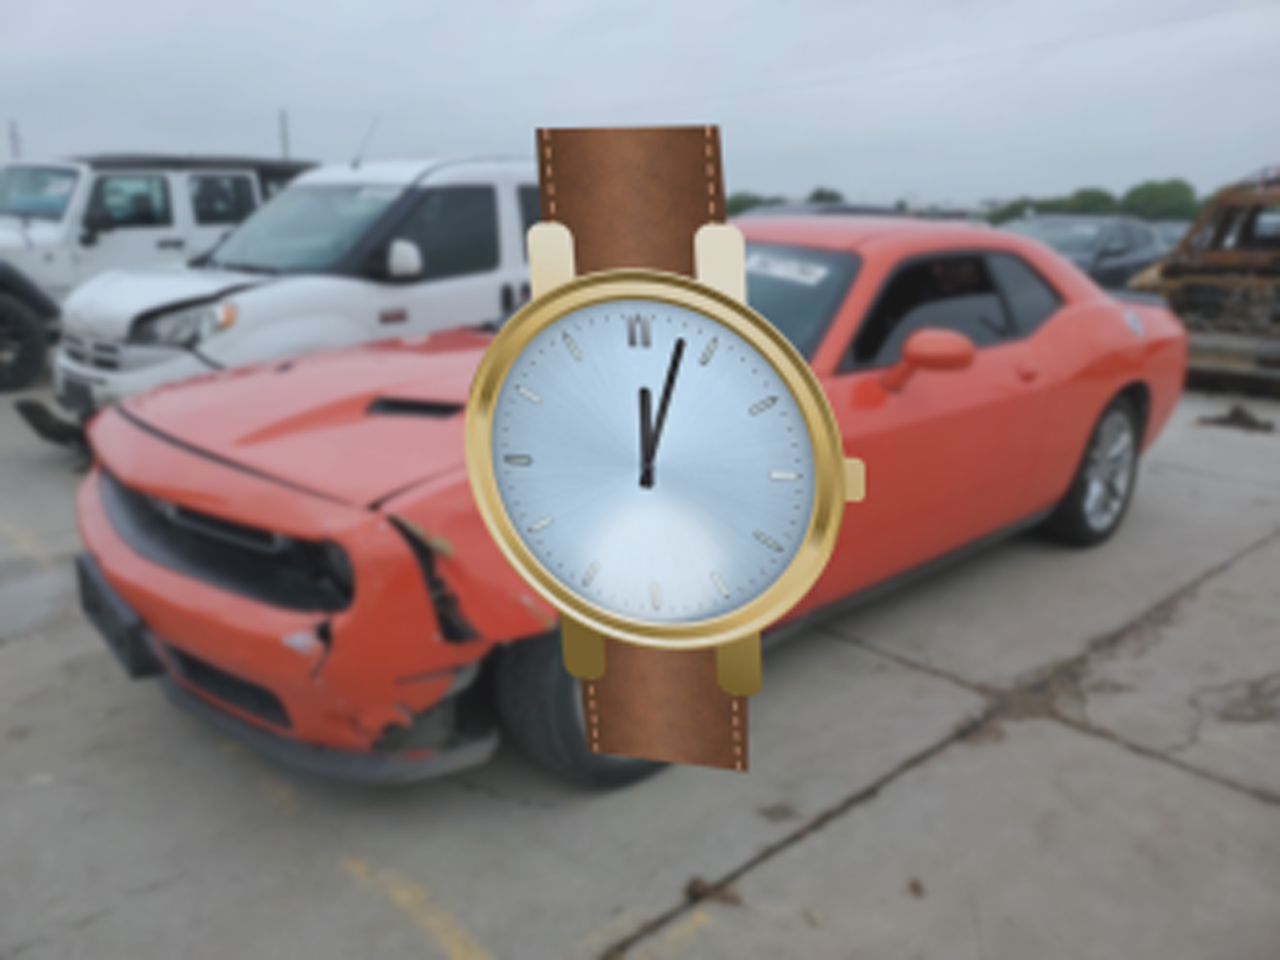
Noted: **12:03**
